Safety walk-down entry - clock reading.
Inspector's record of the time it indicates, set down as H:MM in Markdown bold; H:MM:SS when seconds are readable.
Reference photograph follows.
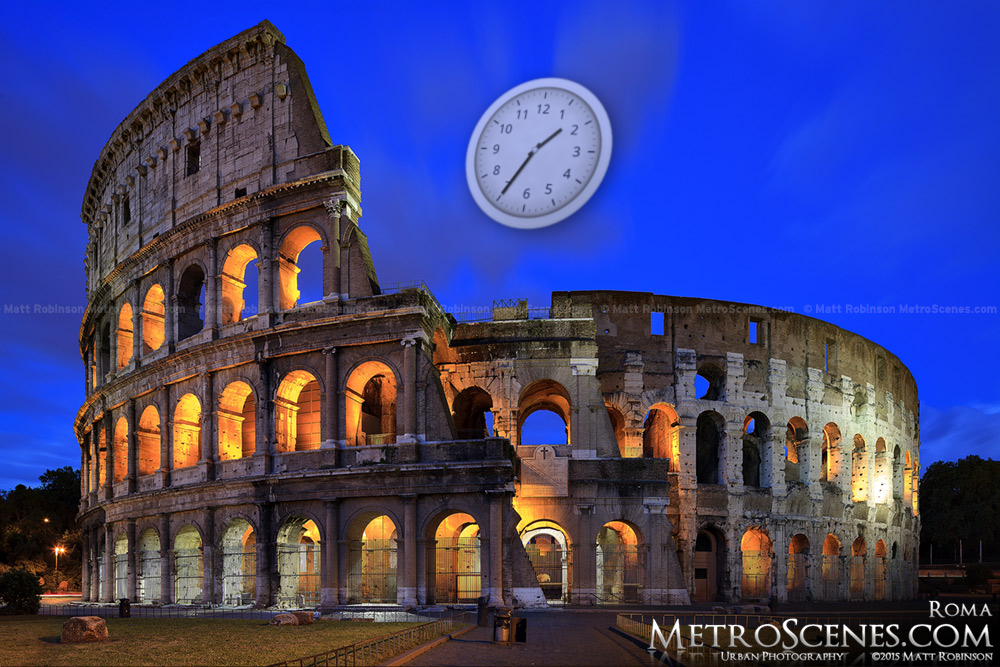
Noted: **1:35**
